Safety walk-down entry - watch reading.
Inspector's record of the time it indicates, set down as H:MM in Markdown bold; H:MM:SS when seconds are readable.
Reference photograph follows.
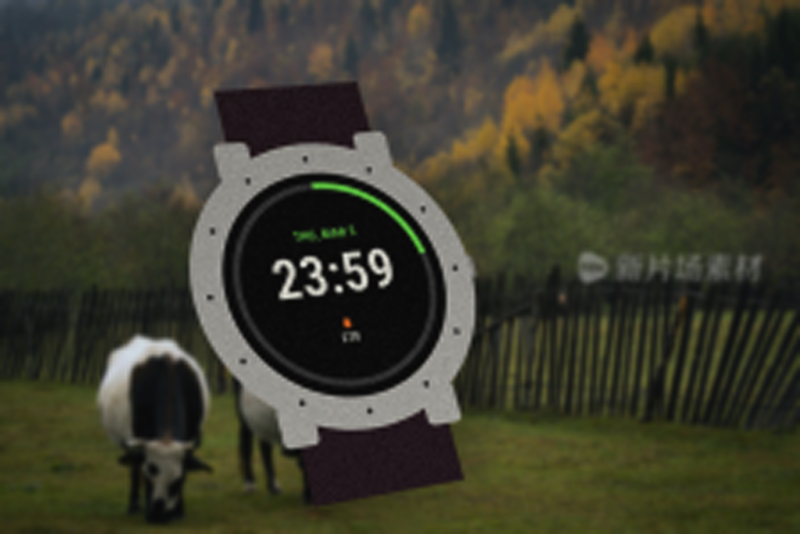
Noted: **23:59**
